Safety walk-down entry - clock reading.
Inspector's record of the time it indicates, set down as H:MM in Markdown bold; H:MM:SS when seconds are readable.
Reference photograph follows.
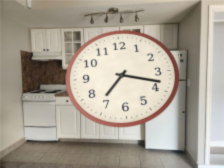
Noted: **7:18**
